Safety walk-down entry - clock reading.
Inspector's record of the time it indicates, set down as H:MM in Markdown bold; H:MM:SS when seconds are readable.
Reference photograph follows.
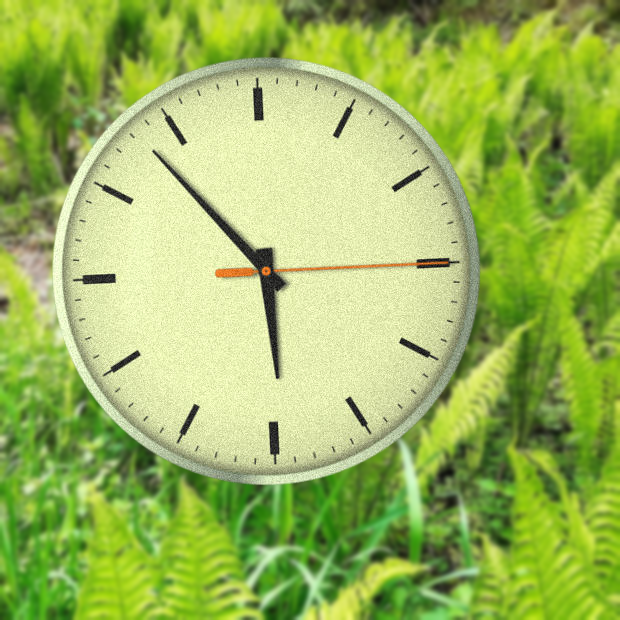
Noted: **5:53:15**
